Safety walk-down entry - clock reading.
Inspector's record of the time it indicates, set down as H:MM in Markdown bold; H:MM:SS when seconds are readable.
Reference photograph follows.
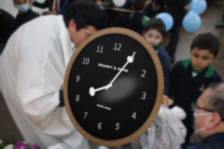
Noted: **8:05**
